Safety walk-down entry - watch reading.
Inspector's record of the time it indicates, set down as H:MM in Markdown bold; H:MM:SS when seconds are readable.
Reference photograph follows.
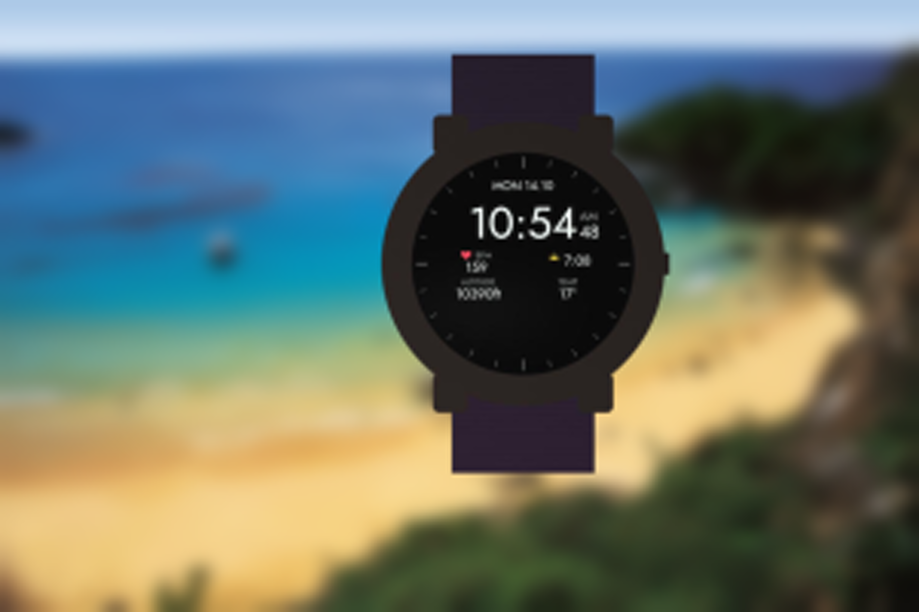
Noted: **10:54**
